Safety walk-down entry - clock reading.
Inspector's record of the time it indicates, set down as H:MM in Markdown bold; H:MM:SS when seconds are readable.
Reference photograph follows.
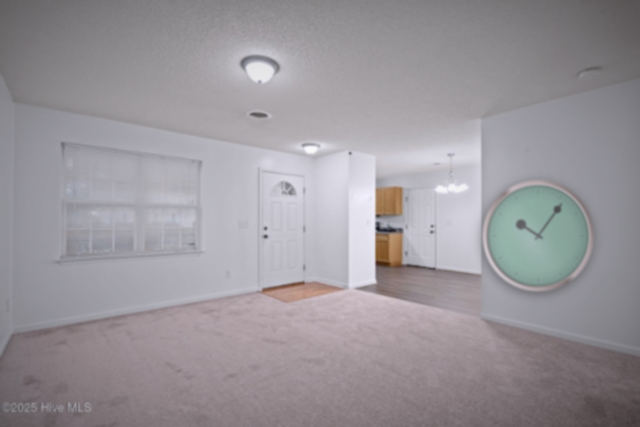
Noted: **10:06**
